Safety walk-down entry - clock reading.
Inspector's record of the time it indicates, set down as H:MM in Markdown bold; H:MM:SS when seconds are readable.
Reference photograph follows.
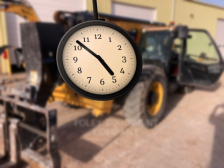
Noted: **4:52**
